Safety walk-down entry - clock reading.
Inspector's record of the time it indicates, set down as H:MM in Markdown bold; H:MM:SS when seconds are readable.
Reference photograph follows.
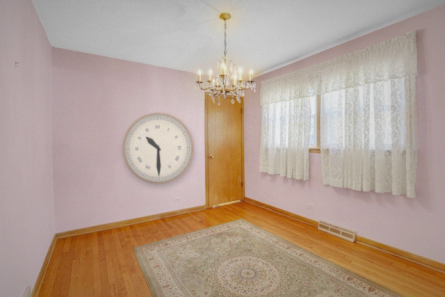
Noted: **10:30**
